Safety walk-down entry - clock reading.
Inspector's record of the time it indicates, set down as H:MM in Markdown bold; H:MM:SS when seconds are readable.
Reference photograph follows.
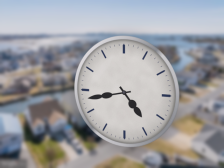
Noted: **4:43**
